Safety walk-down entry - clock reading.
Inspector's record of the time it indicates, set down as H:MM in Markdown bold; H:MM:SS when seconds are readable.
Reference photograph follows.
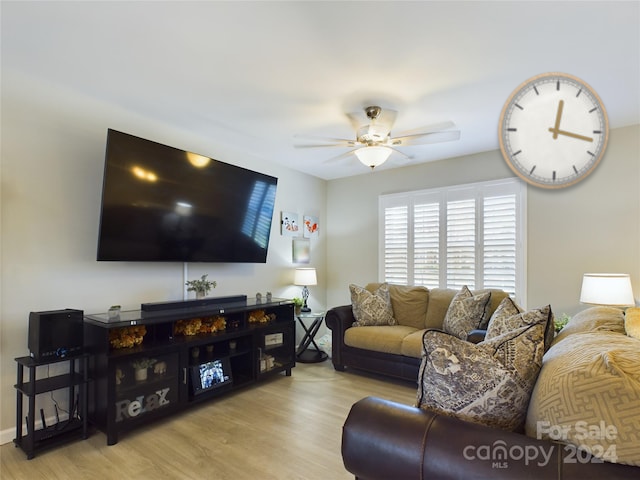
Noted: **12:17**
